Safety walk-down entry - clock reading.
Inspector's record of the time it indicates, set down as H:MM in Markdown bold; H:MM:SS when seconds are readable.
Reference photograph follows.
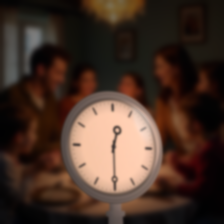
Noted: **12:30**
